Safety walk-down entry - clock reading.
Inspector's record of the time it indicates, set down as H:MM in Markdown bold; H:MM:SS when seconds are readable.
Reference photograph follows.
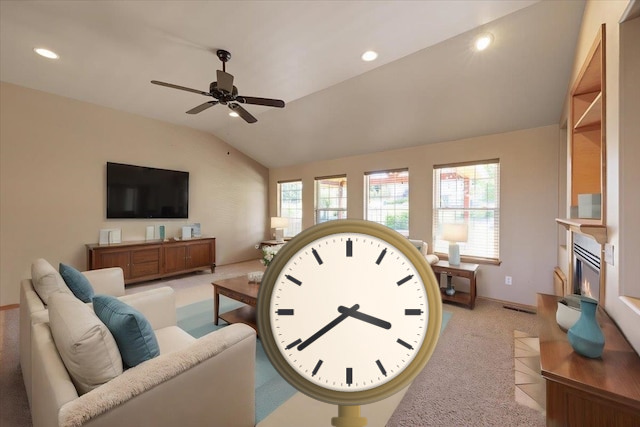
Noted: **3:39**
